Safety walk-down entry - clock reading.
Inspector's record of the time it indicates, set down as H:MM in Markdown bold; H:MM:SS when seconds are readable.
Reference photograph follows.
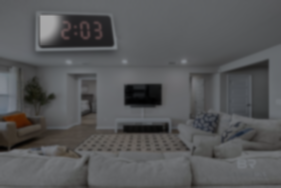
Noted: **2:03**
